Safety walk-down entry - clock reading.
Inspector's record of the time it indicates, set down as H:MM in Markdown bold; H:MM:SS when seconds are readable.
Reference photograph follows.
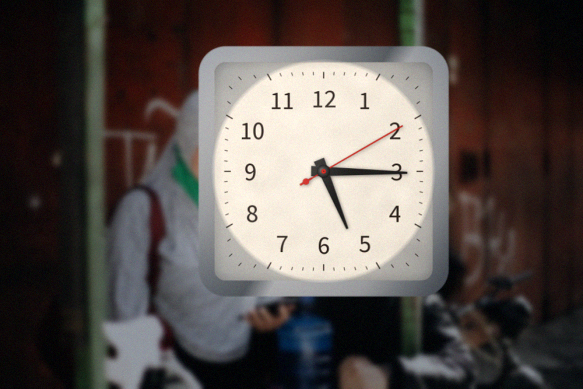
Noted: **5:15:10**
